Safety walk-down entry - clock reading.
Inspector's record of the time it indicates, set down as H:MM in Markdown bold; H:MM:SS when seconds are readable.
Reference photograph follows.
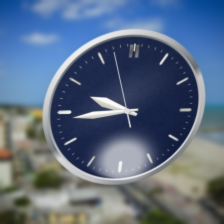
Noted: **9:43:57**
